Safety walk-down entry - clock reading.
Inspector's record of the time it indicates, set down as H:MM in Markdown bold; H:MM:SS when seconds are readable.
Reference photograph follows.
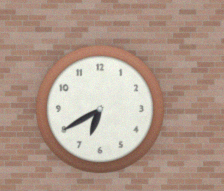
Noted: **6:40**
